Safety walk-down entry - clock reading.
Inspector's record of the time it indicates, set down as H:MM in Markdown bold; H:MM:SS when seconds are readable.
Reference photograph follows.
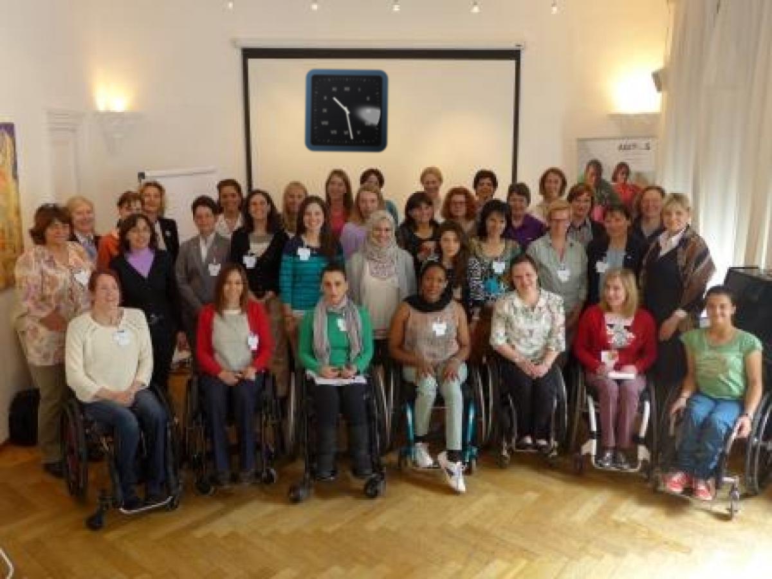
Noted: **10:28**
